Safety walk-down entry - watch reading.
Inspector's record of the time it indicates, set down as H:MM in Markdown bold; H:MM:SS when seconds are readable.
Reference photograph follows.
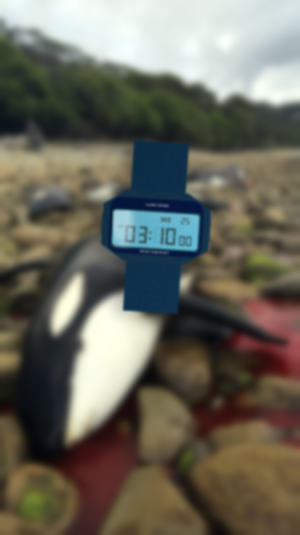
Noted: **3:10**
